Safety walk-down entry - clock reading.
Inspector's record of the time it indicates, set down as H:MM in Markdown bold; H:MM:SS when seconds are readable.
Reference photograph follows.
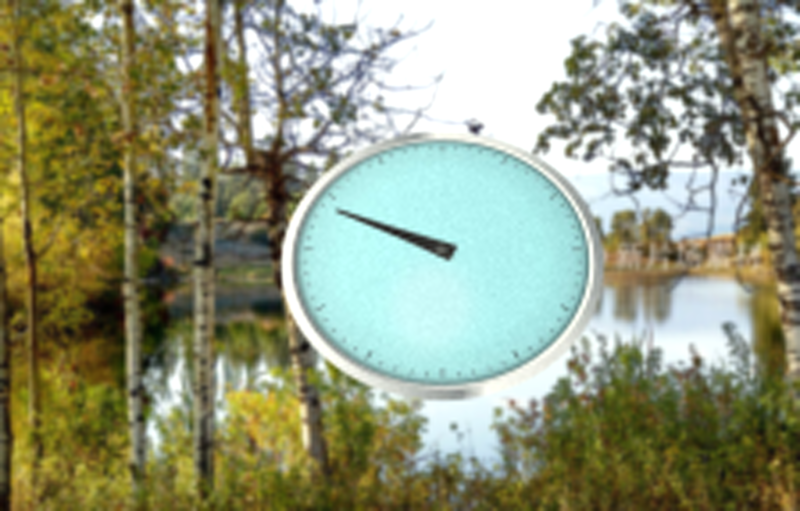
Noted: **9:49**
